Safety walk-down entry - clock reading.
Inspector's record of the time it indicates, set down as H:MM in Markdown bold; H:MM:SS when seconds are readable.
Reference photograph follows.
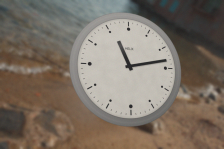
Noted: **11:13**
